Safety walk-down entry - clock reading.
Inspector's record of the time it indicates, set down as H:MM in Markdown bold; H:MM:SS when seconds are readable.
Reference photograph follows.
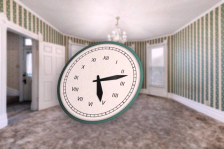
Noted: **5:12**
